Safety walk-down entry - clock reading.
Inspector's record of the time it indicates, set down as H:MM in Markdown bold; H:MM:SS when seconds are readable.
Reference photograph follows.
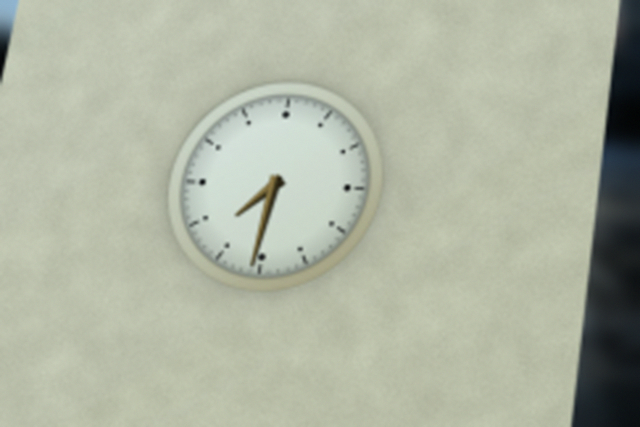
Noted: **7:31**
